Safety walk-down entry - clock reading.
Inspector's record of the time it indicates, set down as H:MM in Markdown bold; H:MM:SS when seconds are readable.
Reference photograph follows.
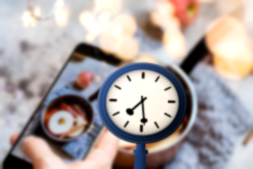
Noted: **7:29**
